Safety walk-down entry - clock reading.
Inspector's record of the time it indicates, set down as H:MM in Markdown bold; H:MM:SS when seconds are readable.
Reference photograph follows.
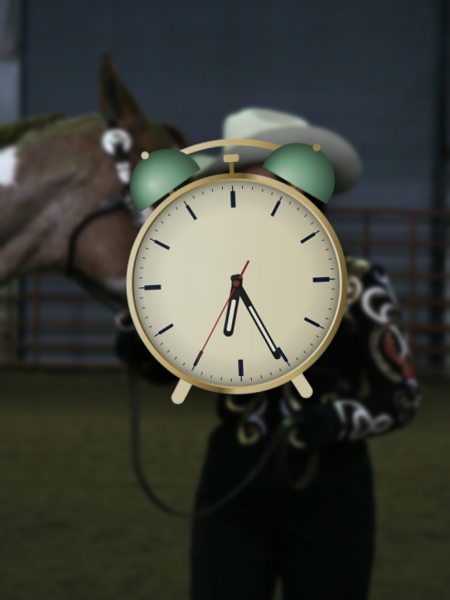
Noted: **6:25:35**
